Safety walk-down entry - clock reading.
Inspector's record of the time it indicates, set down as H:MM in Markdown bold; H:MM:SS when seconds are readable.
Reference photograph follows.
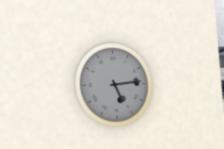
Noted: **5:14**
